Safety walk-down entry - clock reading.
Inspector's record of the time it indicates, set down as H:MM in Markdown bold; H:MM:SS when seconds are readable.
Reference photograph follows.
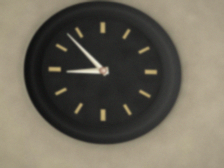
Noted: **8:53**
